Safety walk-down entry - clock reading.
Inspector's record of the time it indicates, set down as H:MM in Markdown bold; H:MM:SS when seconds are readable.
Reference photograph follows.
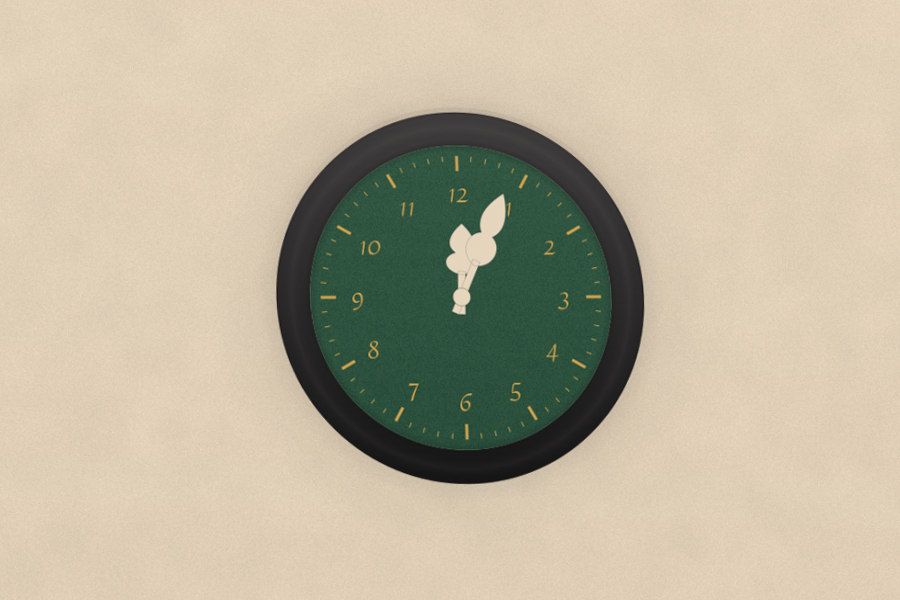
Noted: **12:04**
